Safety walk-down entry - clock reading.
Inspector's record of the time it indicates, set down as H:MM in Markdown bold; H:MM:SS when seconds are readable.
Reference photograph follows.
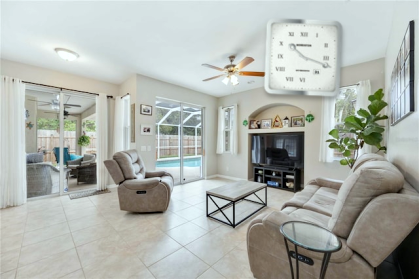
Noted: **10:18**
